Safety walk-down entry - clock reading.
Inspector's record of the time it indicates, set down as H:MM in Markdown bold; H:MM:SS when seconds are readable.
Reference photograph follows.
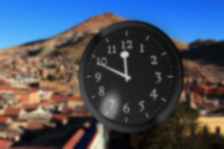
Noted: **11:49**
